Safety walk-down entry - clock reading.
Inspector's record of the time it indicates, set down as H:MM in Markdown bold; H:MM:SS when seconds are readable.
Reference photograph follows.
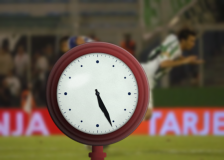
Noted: **5:26**
